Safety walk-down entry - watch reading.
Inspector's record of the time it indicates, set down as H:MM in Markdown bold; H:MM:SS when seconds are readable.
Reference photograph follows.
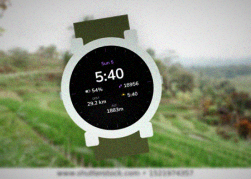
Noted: **5:40**
